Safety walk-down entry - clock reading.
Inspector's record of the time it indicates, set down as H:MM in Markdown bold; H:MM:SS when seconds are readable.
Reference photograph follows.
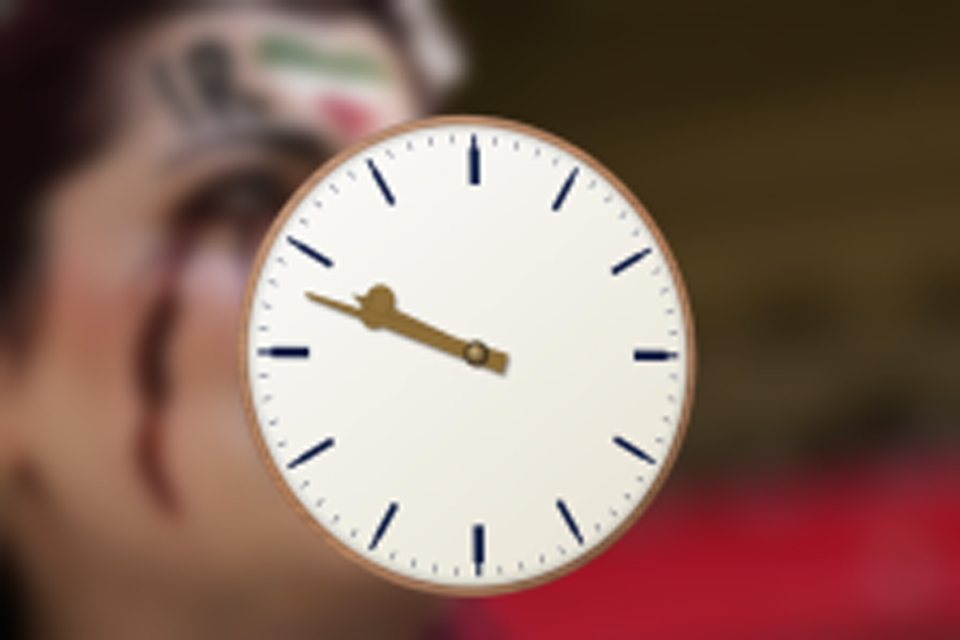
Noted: **9:48**
